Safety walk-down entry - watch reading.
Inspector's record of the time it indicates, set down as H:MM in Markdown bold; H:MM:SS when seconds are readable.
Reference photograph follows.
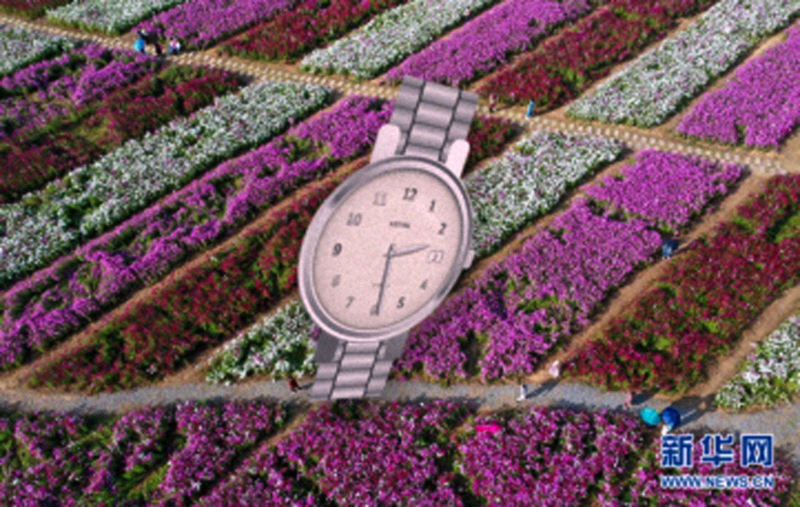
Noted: **2:29**
